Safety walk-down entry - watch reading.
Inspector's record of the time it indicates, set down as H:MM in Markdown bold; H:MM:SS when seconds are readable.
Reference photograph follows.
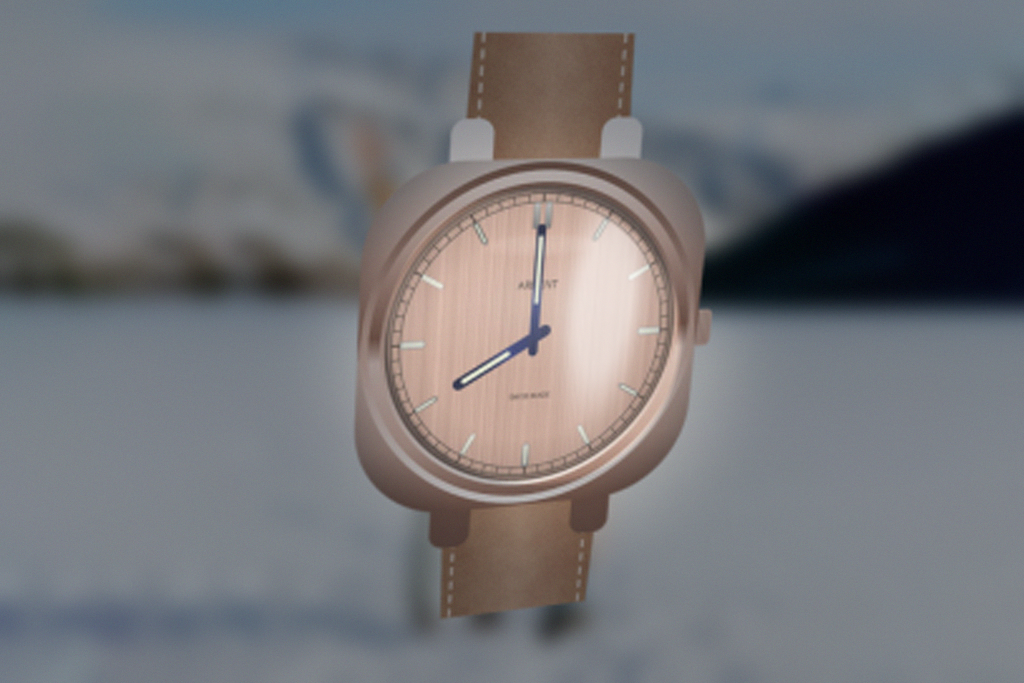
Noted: **8:00**
